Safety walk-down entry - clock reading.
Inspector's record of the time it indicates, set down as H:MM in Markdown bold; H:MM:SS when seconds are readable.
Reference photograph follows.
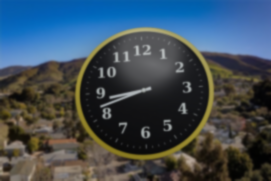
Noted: **8:42**
